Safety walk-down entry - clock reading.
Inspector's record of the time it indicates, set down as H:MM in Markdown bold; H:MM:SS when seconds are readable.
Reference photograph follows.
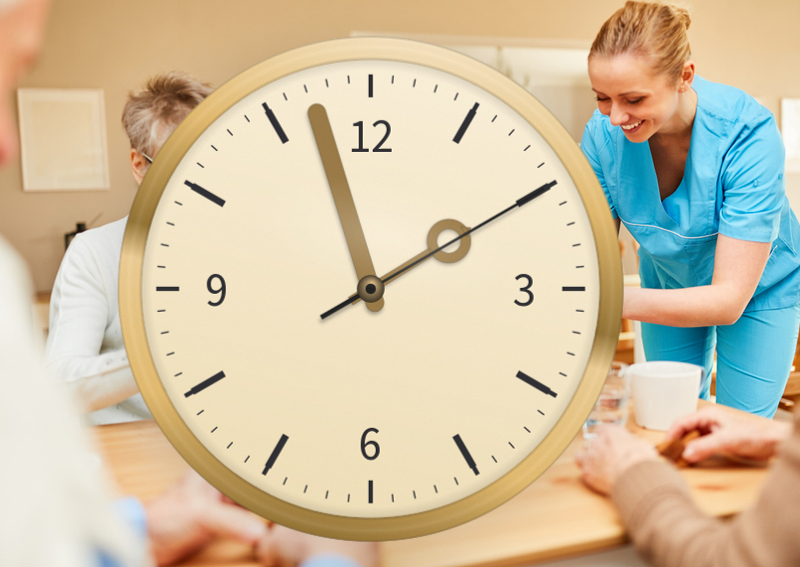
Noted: **1:57:10**
